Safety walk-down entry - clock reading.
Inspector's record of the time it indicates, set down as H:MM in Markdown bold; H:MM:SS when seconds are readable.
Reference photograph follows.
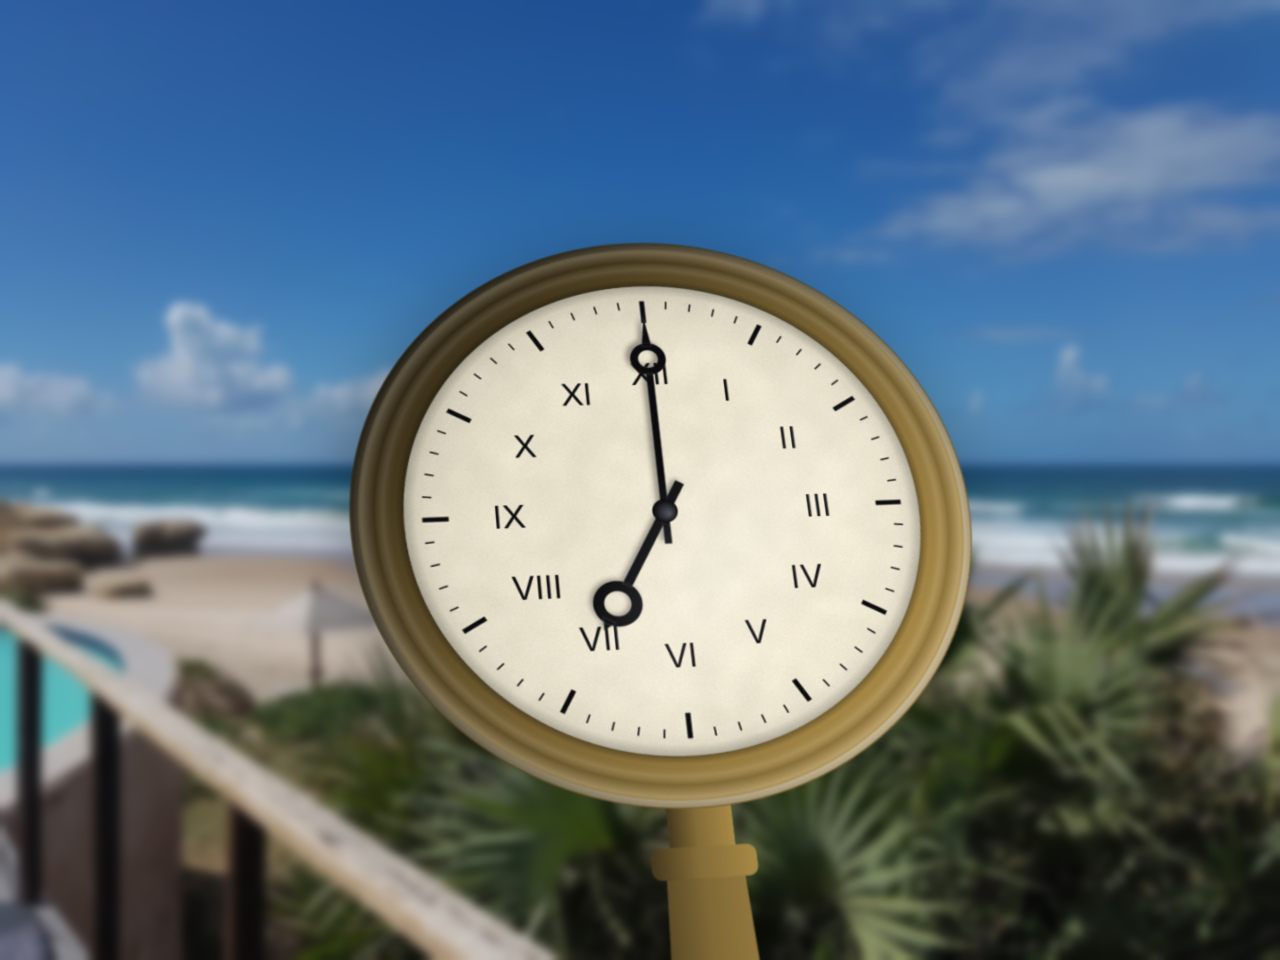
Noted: **7:00**
